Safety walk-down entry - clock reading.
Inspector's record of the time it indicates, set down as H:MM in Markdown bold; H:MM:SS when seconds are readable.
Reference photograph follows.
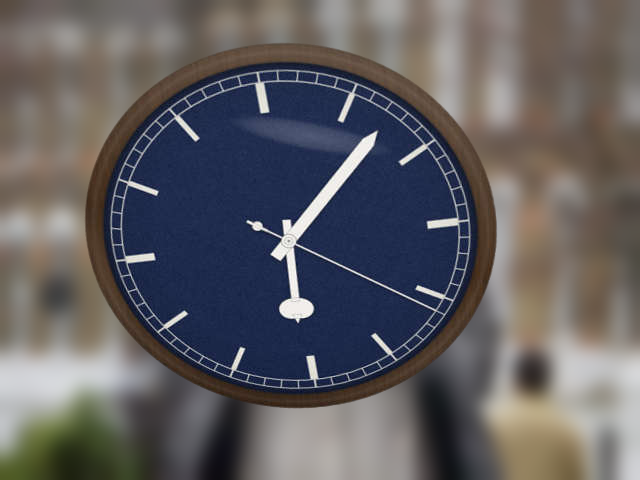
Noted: **6:07:21**
